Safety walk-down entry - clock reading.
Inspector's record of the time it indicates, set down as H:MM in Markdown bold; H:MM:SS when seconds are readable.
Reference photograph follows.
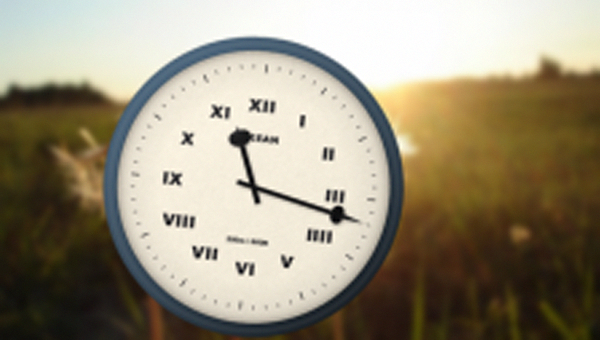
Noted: **11:17**
